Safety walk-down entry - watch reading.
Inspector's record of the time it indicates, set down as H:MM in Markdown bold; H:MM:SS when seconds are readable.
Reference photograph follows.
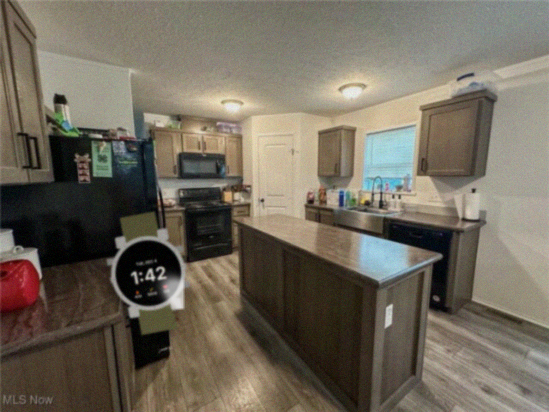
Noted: **1:42**
